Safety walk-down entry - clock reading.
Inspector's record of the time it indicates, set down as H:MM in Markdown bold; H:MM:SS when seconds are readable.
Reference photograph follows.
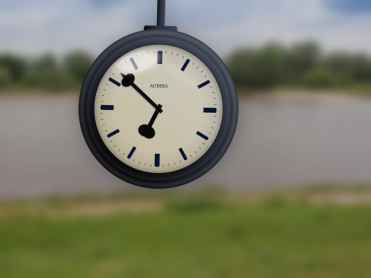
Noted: **6:52**
